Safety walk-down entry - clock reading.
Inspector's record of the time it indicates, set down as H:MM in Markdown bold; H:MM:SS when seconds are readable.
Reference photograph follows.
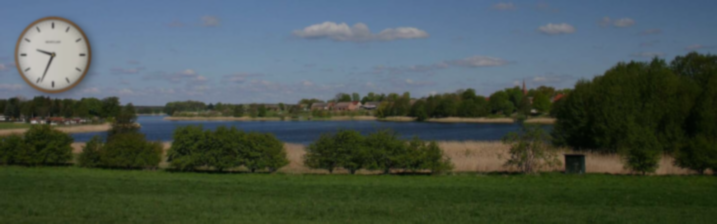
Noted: **9:34**
